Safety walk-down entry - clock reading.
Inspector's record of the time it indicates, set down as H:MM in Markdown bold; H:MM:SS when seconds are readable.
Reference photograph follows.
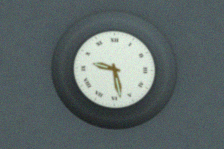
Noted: **9:28**
